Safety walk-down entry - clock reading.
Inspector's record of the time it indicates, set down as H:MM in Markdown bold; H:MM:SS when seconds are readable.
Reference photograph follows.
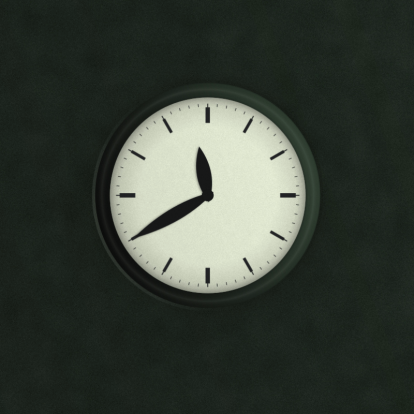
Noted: **11:40**
